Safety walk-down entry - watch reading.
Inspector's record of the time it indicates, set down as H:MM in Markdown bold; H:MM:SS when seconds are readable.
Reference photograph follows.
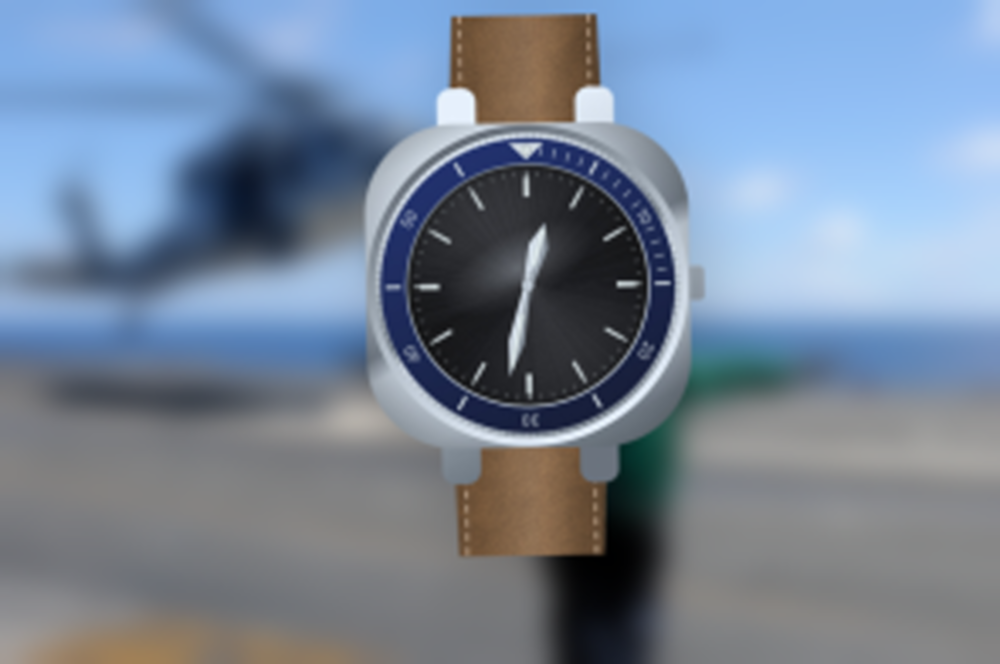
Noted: **12:32**
